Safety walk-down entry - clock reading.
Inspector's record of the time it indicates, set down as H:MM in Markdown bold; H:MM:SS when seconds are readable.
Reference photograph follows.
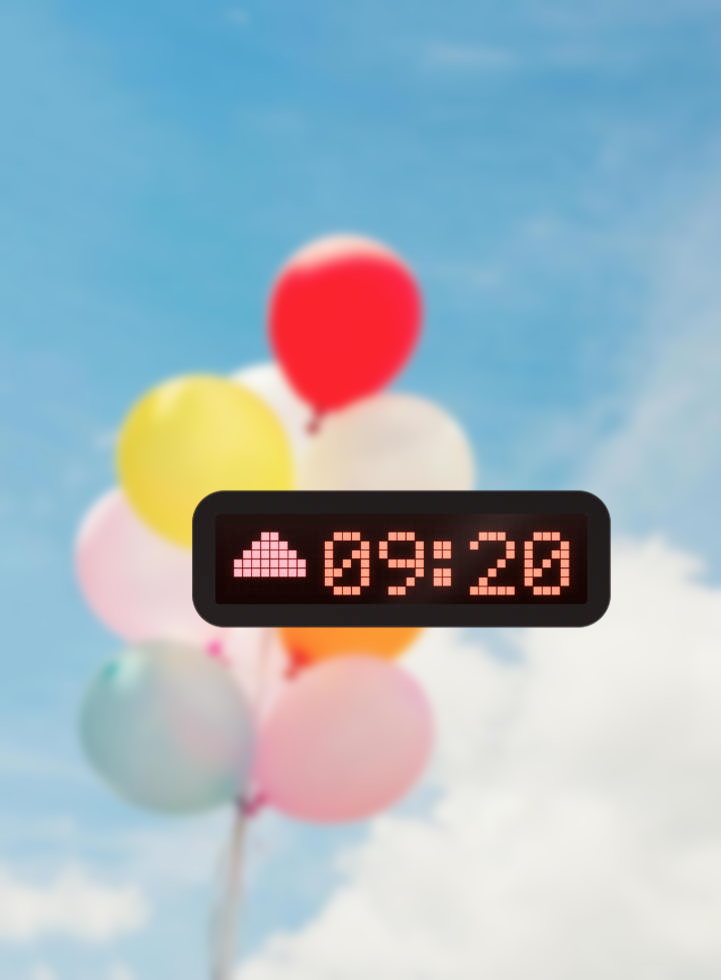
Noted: **9:20**
